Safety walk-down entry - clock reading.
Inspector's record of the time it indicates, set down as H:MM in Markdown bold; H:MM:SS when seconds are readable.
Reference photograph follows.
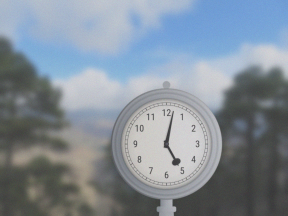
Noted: **5:02**
